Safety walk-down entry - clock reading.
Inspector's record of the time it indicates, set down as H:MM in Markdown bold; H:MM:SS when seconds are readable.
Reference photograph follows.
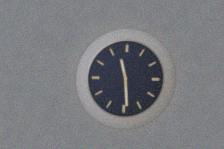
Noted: **11:29**
